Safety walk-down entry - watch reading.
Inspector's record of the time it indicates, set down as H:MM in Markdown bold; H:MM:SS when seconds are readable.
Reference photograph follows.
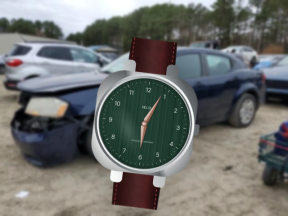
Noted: **6:04**
